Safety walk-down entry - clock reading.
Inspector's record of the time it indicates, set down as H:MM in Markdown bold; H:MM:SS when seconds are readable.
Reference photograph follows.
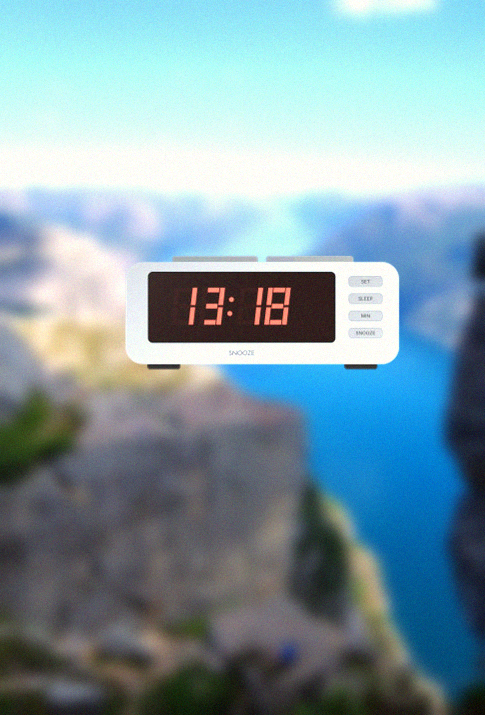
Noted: **13:18**
